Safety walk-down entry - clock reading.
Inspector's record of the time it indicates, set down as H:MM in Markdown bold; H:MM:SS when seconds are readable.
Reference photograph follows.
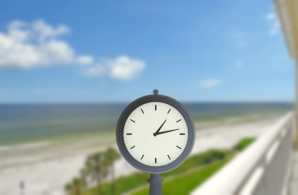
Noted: **1:13**
